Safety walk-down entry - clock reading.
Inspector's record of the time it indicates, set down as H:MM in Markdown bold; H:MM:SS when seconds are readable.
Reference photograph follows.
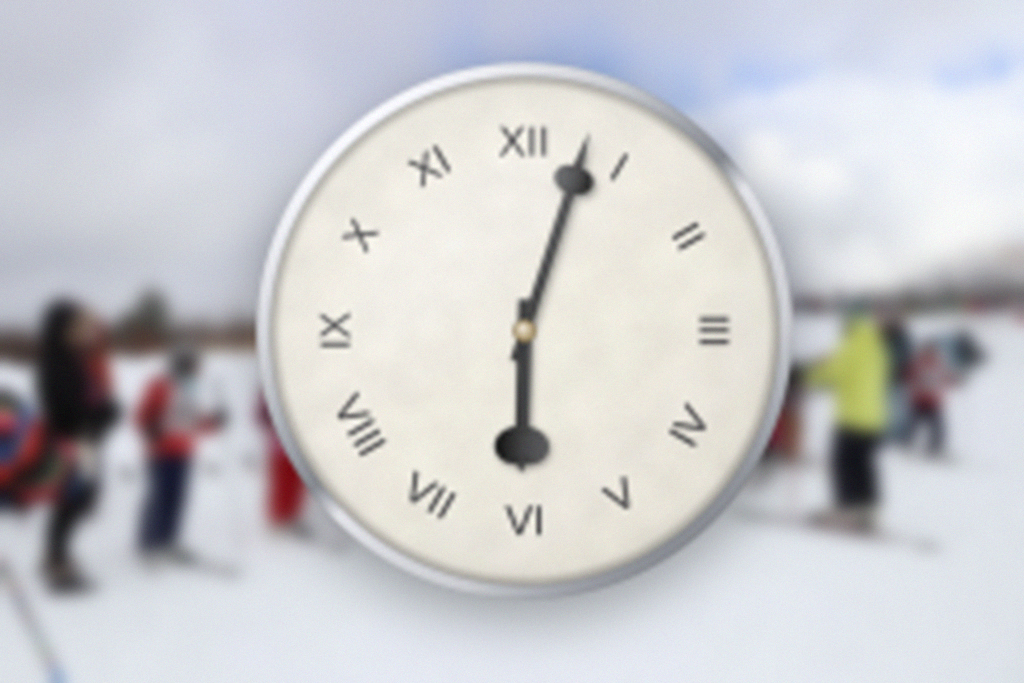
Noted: **6:03**
